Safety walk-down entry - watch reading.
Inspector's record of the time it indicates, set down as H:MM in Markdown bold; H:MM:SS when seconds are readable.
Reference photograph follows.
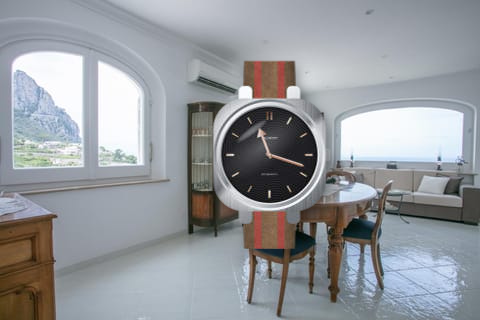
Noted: **11:18**
